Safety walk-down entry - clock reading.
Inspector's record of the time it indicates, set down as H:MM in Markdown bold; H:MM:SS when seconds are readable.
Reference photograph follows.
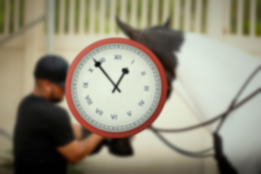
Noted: **12:53**
